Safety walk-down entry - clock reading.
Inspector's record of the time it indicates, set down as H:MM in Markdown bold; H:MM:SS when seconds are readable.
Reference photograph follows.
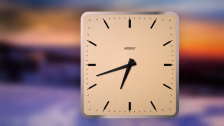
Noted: **6:42**
